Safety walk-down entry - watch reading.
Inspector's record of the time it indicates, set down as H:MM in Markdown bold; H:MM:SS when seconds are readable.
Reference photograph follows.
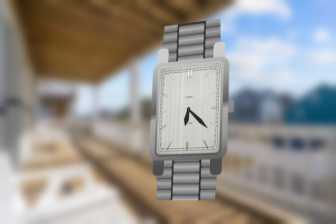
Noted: **6:22**
